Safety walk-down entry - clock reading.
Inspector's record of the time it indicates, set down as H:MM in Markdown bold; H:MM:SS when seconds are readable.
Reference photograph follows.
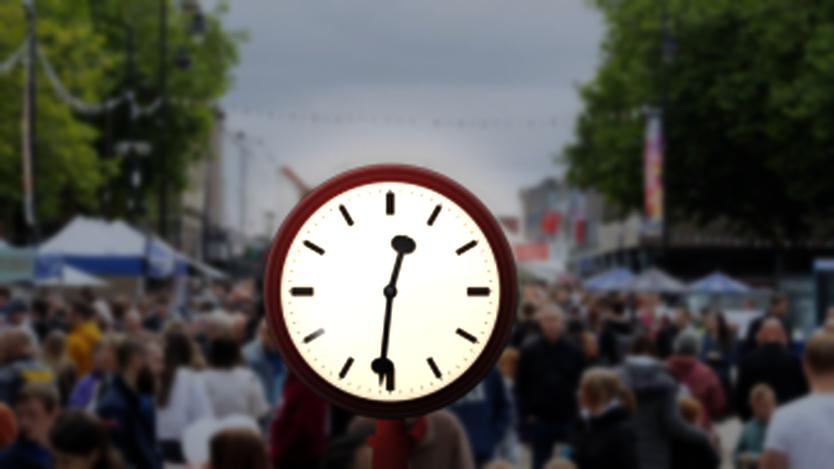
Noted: **12:31**
